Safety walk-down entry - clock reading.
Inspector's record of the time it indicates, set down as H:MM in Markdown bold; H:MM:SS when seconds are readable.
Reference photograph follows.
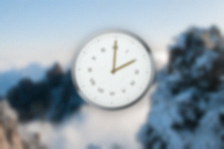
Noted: **2:00**
